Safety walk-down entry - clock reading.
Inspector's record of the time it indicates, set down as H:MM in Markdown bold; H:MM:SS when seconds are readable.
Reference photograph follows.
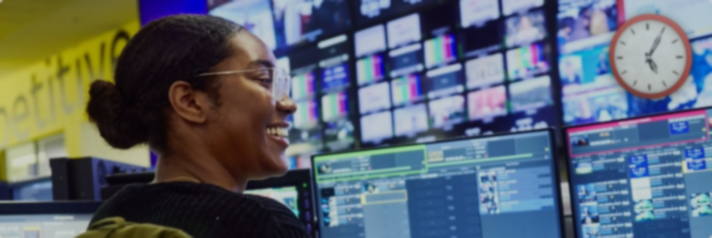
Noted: **5:05**
